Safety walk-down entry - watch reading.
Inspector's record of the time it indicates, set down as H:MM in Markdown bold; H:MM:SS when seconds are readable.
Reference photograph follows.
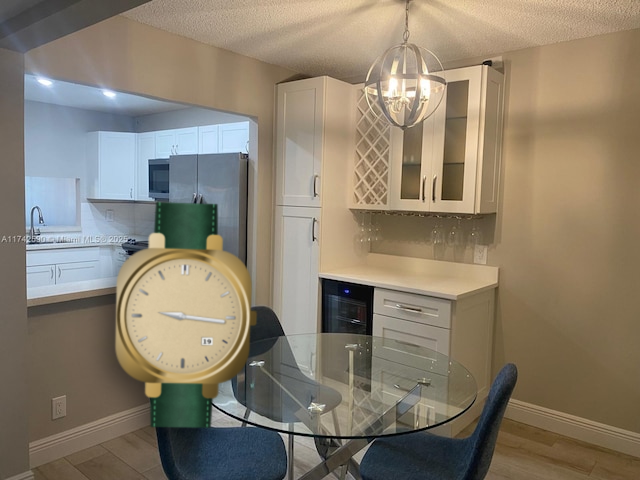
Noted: **9:16**
